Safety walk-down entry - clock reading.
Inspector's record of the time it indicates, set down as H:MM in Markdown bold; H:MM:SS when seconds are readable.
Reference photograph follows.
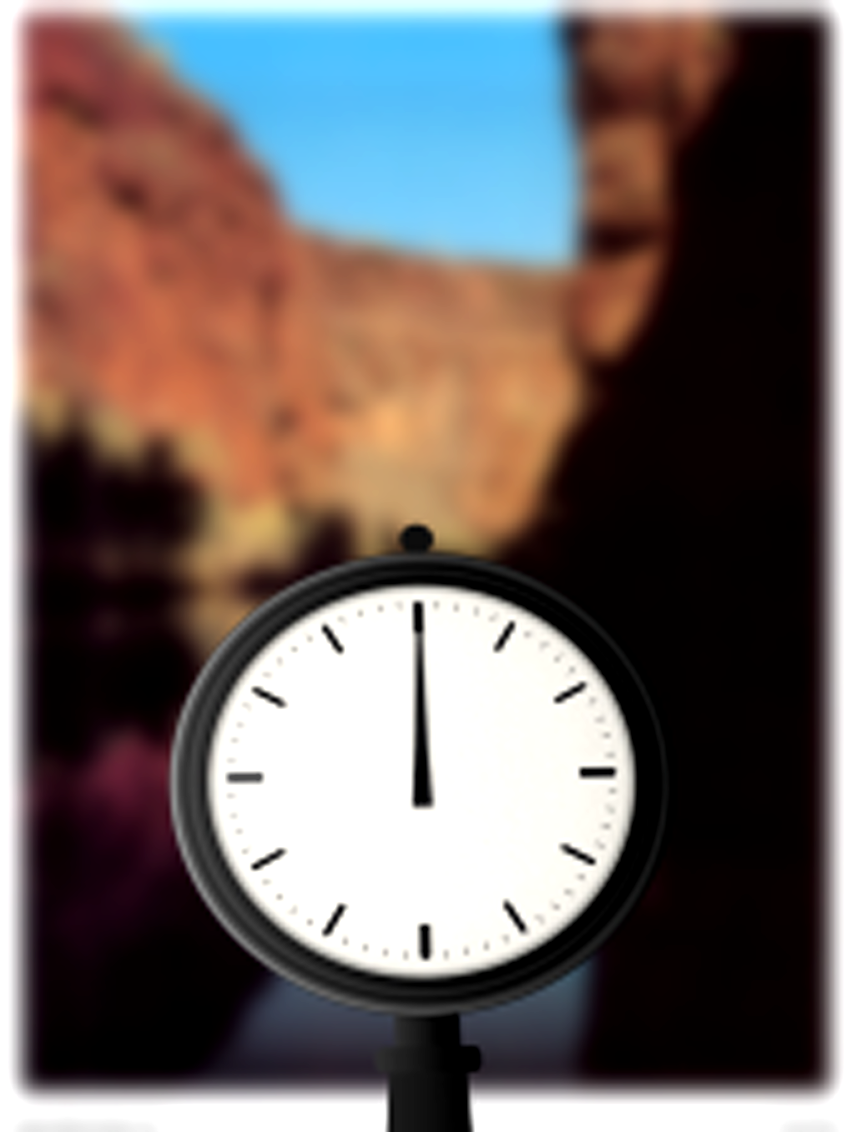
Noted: **12:00**
